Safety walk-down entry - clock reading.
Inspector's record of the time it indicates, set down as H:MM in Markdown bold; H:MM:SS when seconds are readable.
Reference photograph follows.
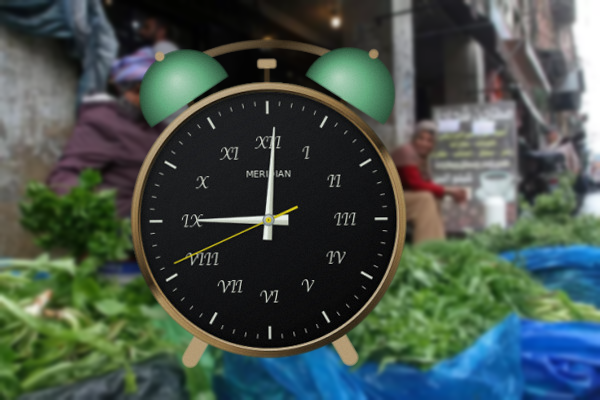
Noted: **9:00:41**
